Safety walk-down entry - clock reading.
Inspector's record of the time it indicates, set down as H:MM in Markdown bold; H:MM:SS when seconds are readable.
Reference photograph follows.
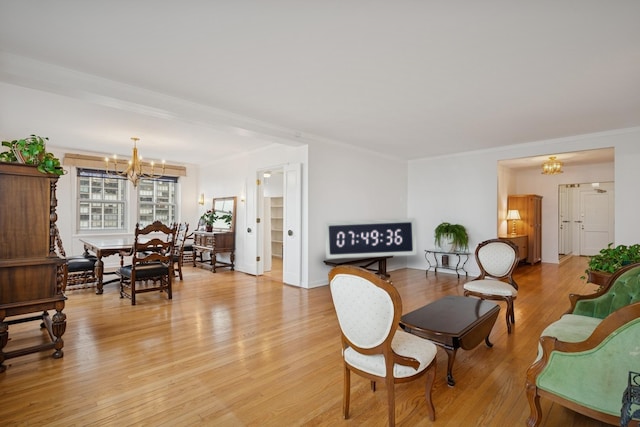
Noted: **7:49:36**
